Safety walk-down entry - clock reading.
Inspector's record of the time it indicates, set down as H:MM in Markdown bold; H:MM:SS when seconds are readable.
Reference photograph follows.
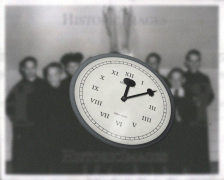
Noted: **12:09**
